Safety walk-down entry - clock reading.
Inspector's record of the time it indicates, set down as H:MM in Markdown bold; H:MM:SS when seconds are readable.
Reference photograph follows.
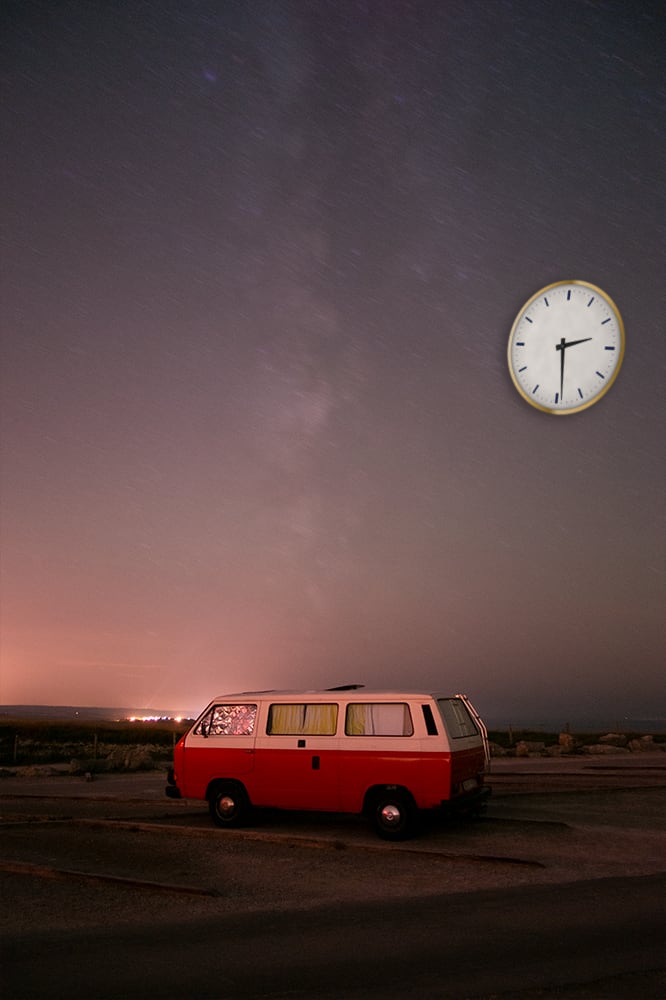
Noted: **2:29**
